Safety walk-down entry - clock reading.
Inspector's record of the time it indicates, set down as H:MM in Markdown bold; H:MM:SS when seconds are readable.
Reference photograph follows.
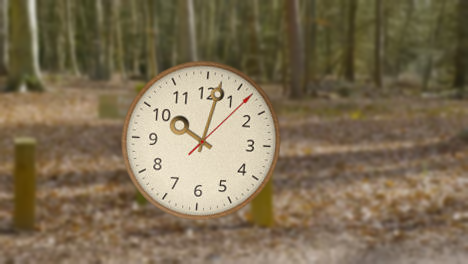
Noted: **10:02:07**
